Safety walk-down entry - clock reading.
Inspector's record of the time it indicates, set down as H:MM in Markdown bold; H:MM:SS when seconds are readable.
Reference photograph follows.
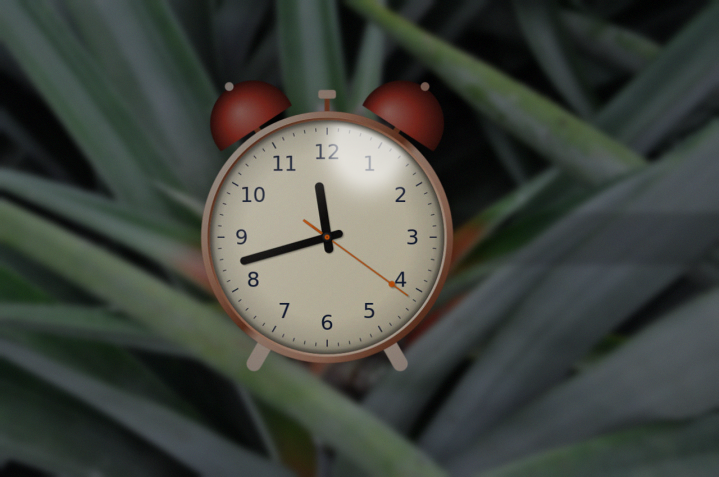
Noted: **11:42:21**
